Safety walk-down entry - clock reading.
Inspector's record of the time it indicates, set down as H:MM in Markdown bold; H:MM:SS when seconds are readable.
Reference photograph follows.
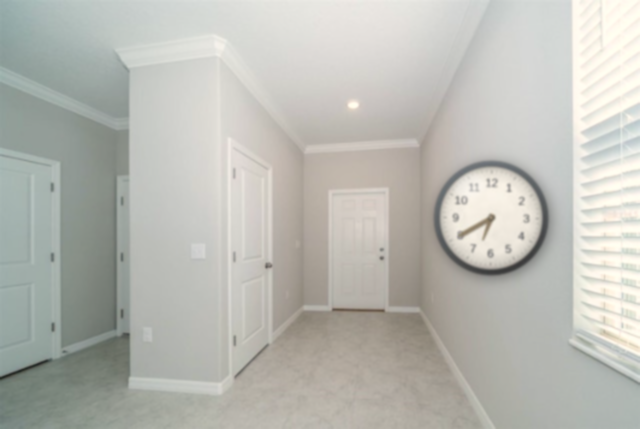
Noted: **6:40**
